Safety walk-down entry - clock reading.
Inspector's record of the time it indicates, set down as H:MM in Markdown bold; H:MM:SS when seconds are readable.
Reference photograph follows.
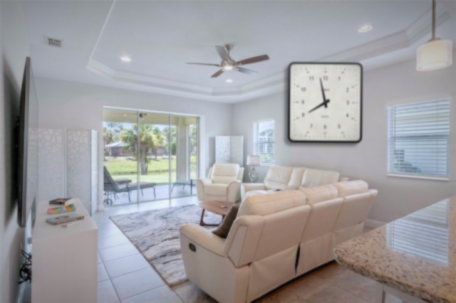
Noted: **7:58**
